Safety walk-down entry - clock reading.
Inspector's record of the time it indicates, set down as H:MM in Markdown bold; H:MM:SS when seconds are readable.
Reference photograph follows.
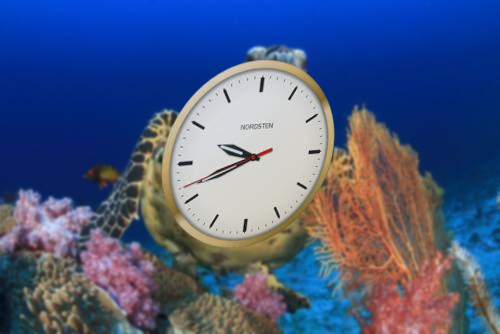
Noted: **9:41:42**
